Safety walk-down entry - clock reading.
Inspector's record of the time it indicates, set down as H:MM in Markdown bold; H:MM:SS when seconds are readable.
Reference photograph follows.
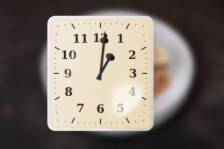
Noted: **1:01**
